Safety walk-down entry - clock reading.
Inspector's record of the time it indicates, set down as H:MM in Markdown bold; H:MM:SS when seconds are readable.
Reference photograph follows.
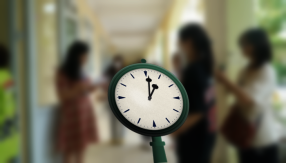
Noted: **1:01**
